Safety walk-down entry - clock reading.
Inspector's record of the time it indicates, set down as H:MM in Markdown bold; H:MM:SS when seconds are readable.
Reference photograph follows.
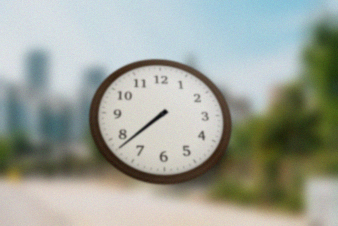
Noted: **7:38**
